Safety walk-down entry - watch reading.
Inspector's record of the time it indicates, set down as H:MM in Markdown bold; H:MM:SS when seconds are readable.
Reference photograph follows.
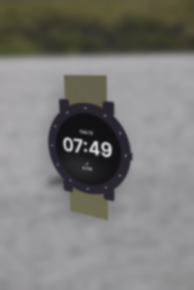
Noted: **7:49**
